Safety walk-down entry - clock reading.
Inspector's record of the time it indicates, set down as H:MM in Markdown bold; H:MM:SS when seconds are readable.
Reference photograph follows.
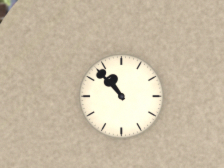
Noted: **10:53**
